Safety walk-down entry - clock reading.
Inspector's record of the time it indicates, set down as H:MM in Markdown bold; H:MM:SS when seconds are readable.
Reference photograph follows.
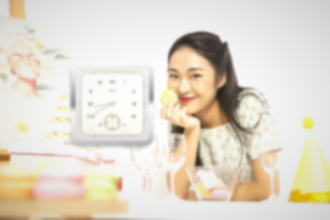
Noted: **8:40**
